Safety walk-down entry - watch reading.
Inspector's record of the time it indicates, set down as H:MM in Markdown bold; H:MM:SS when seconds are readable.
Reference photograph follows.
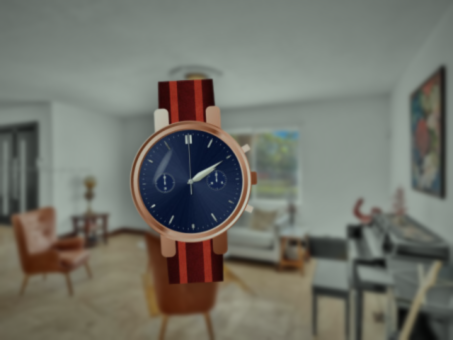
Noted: **2:10**
